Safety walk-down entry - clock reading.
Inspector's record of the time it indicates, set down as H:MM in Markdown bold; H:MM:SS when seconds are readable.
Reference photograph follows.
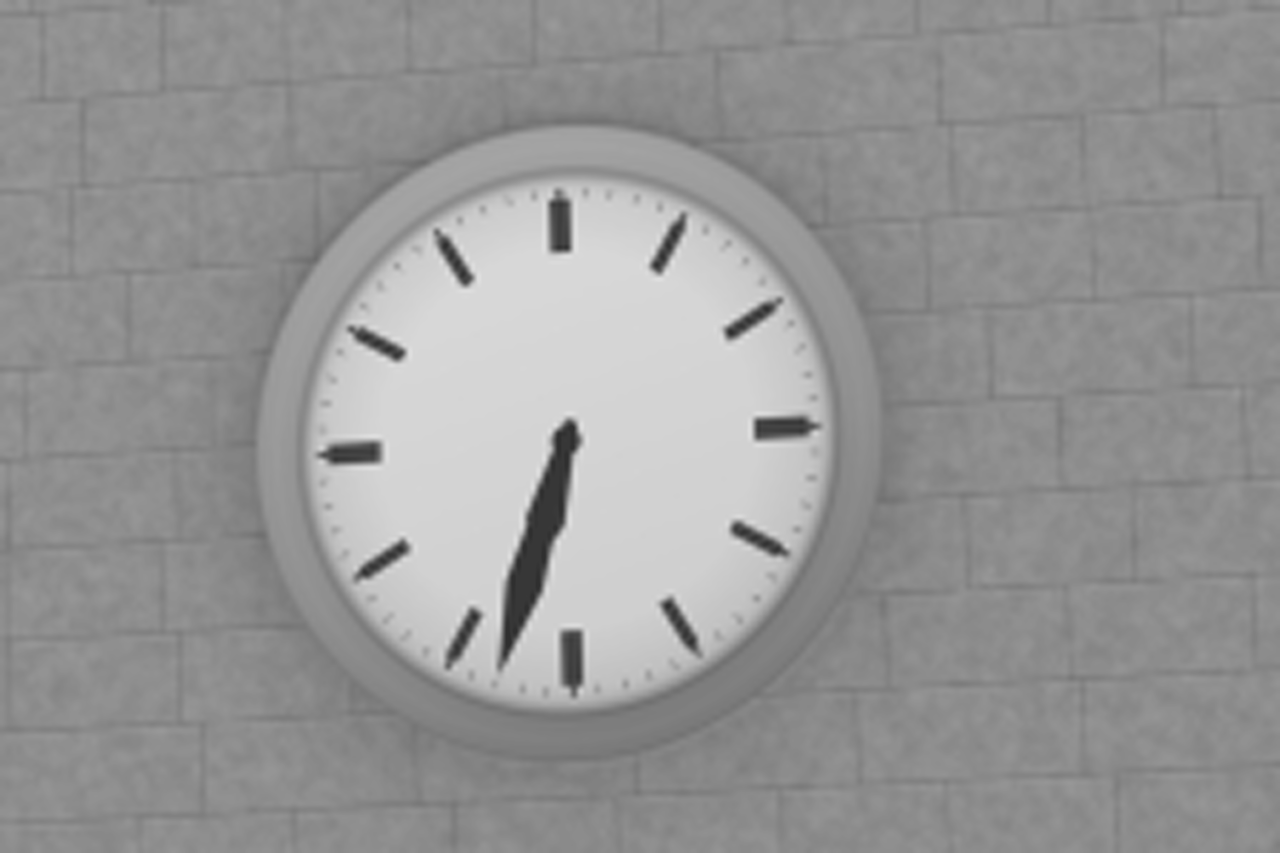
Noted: **6:33**
